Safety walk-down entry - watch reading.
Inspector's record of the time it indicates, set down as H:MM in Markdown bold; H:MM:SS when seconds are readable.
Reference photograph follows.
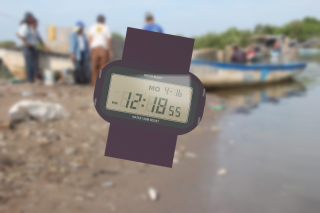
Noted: **12:18:55**
